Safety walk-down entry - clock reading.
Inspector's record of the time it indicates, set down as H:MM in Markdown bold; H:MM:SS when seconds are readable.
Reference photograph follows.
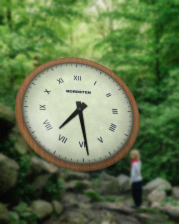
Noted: **7:29**
